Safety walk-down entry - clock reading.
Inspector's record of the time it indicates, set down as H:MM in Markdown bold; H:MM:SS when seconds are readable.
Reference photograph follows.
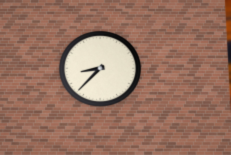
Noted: **8:37**
